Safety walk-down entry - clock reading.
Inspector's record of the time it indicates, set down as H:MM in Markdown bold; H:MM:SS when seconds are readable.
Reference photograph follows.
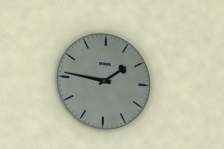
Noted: **1:46**
